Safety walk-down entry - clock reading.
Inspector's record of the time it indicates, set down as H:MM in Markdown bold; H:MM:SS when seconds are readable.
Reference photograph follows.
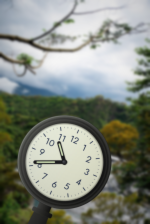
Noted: **10:41**
